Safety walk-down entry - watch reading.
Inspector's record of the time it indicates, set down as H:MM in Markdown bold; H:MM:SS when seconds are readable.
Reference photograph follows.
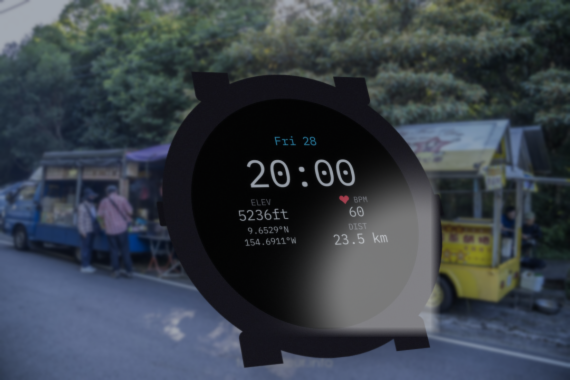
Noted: **20:00**
